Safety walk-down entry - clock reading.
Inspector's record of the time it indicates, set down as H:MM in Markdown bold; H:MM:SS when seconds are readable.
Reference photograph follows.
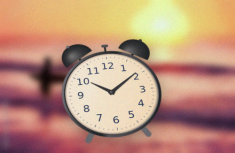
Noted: **10:09**
